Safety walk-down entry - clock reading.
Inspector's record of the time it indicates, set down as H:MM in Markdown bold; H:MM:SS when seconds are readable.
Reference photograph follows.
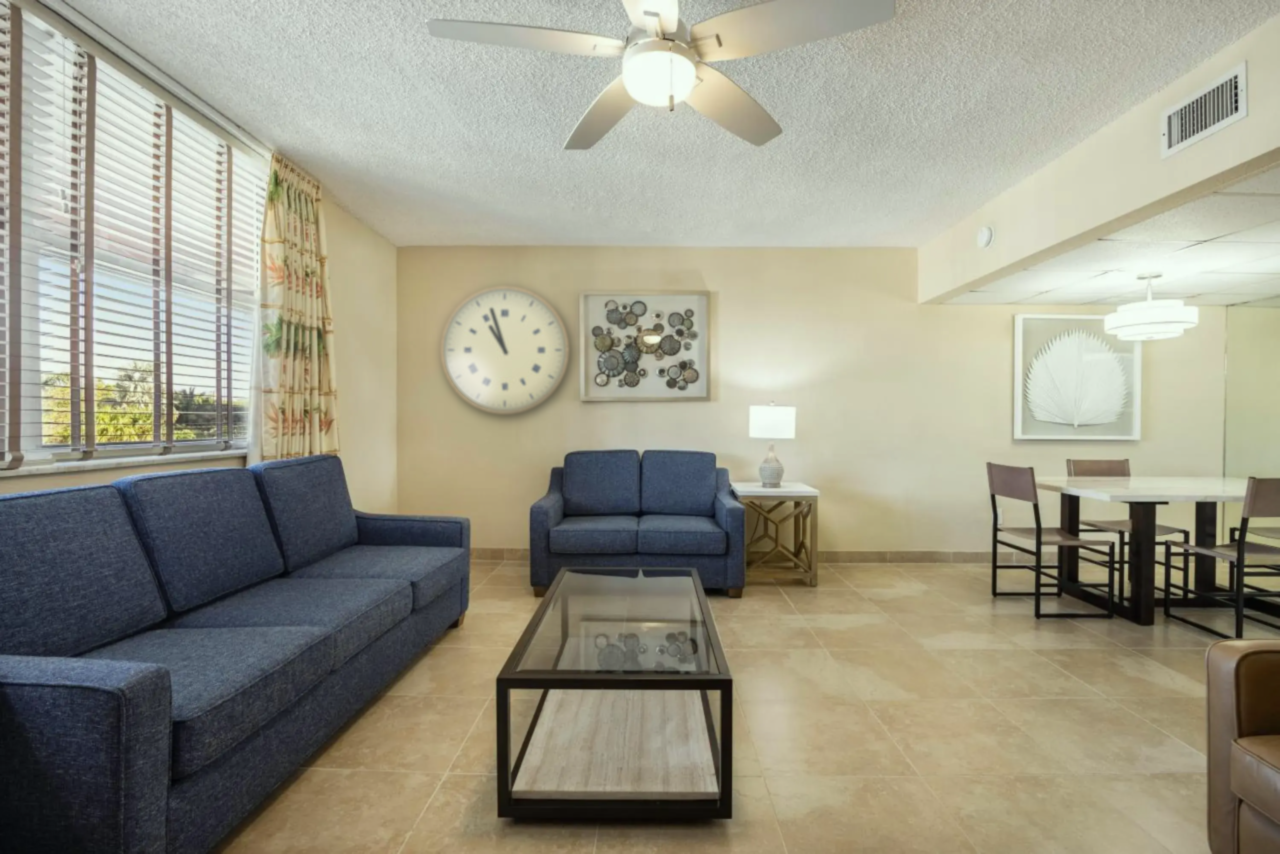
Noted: **10:57**
